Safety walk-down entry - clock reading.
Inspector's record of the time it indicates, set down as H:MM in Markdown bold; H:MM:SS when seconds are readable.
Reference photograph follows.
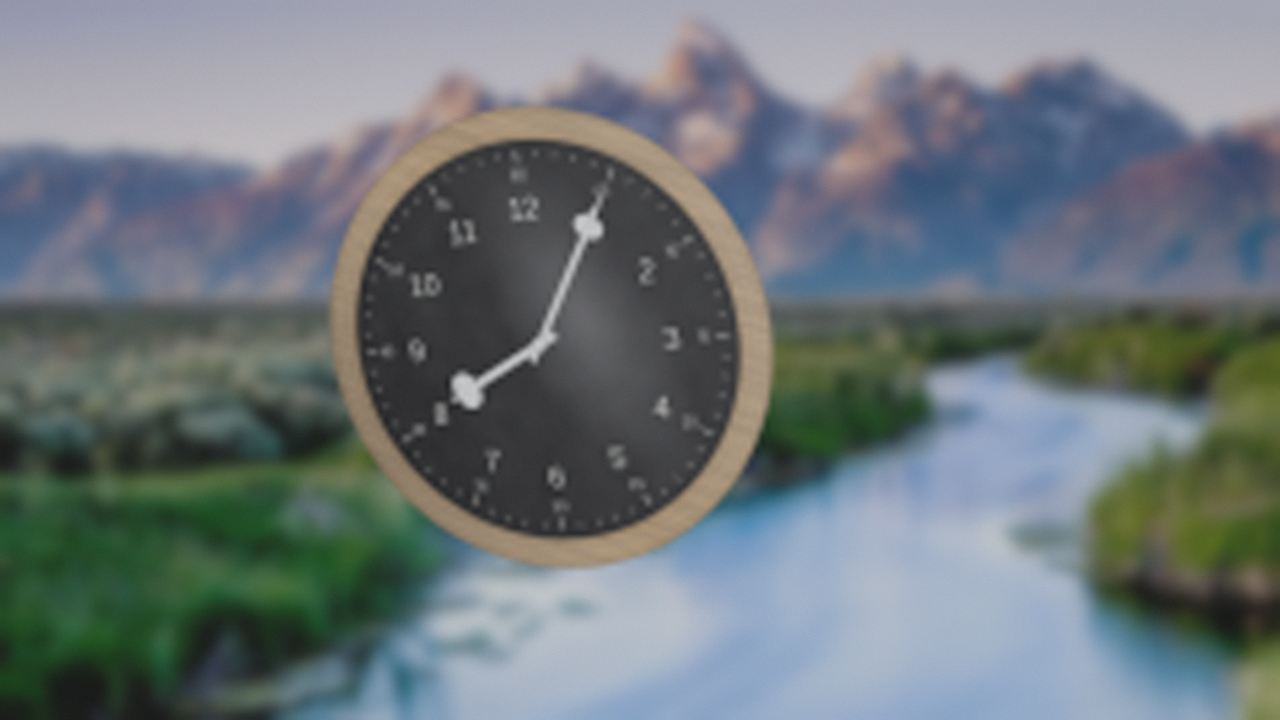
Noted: **8:05**
